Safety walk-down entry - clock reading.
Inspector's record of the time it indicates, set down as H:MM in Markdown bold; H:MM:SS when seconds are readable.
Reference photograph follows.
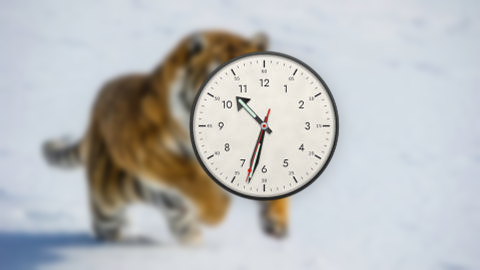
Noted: **10:32:33**
